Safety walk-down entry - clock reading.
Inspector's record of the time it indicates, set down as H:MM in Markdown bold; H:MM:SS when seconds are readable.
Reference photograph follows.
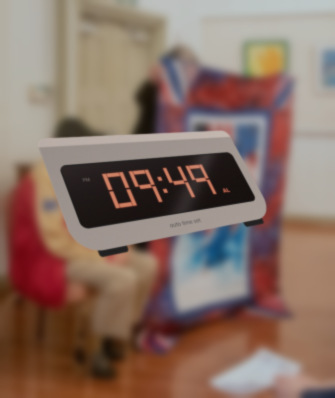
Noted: **9:49**
